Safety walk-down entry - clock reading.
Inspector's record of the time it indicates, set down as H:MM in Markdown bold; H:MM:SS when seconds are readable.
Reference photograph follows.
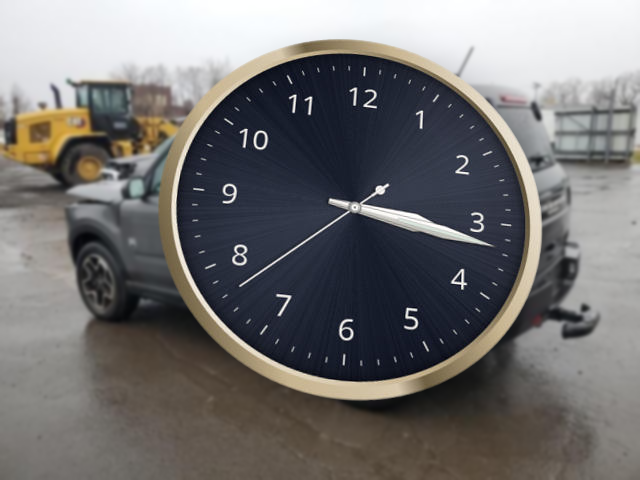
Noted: **3:16:38**
